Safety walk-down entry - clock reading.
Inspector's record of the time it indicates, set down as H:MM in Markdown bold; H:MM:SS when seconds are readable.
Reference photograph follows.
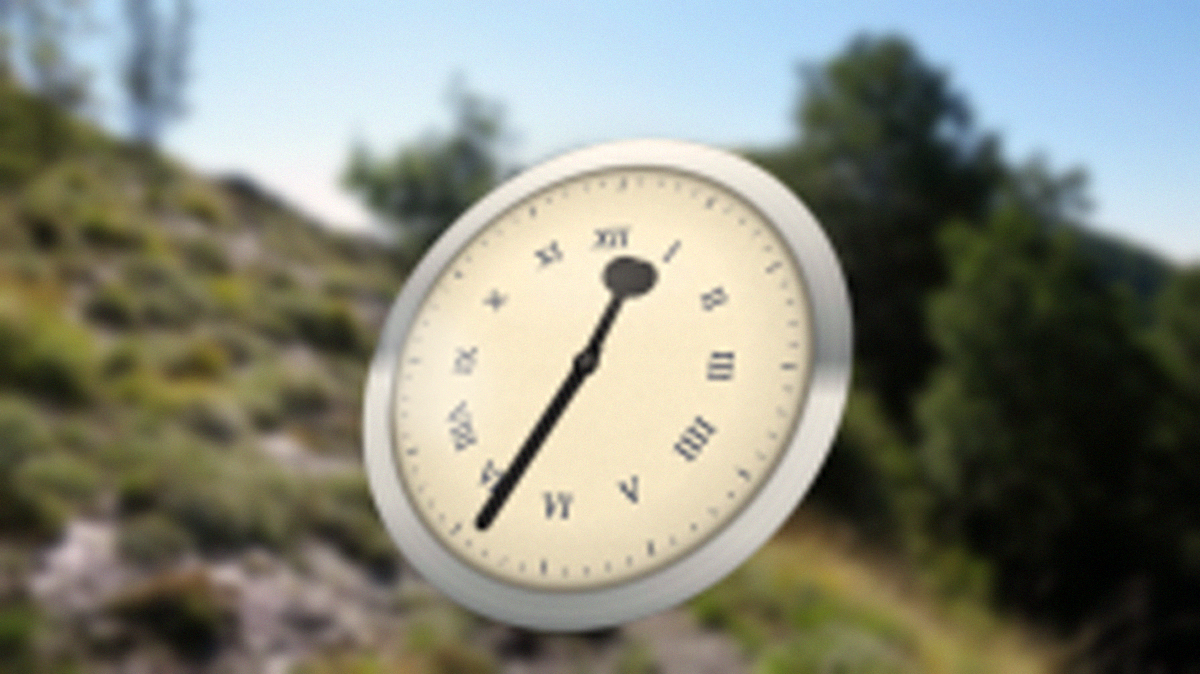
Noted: **12:34**
